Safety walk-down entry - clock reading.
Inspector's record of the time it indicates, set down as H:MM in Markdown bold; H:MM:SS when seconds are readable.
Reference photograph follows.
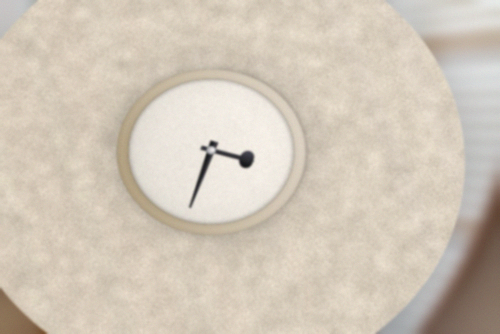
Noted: **3:33**
